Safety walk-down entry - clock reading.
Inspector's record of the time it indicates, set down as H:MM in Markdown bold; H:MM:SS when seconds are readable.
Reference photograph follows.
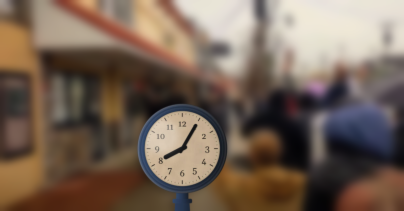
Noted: **8:05**
